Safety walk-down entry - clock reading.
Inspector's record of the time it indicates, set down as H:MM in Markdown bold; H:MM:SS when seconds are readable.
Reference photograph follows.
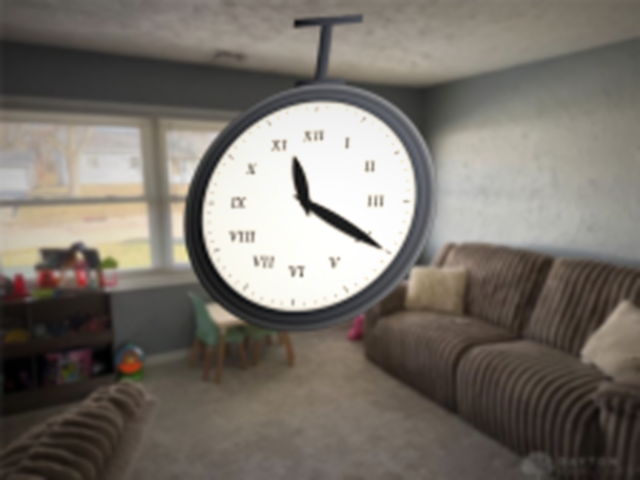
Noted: **11:20**
